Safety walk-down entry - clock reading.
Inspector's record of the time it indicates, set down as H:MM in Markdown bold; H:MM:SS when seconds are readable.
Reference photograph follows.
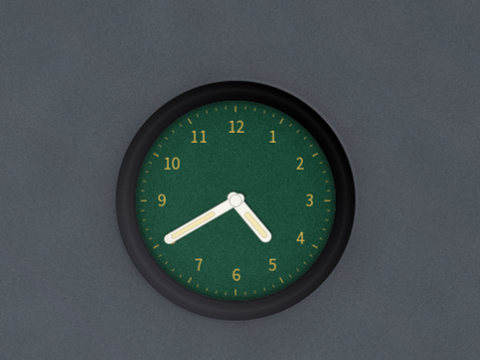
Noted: **4:40**
